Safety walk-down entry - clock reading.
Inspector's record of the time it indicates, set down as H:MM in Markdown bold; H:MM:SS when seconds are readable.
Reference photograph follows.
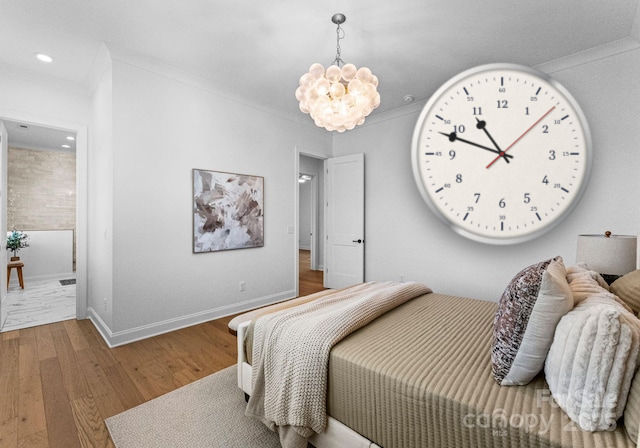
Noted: **10:48:08**
